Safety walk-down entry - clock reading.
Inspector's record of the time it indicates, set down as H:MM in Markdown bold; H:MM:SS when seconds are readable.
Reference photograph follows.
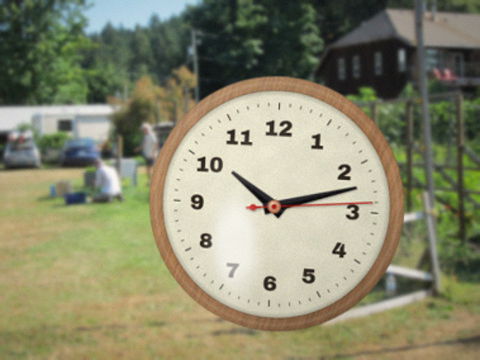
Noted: **10:12:14**
